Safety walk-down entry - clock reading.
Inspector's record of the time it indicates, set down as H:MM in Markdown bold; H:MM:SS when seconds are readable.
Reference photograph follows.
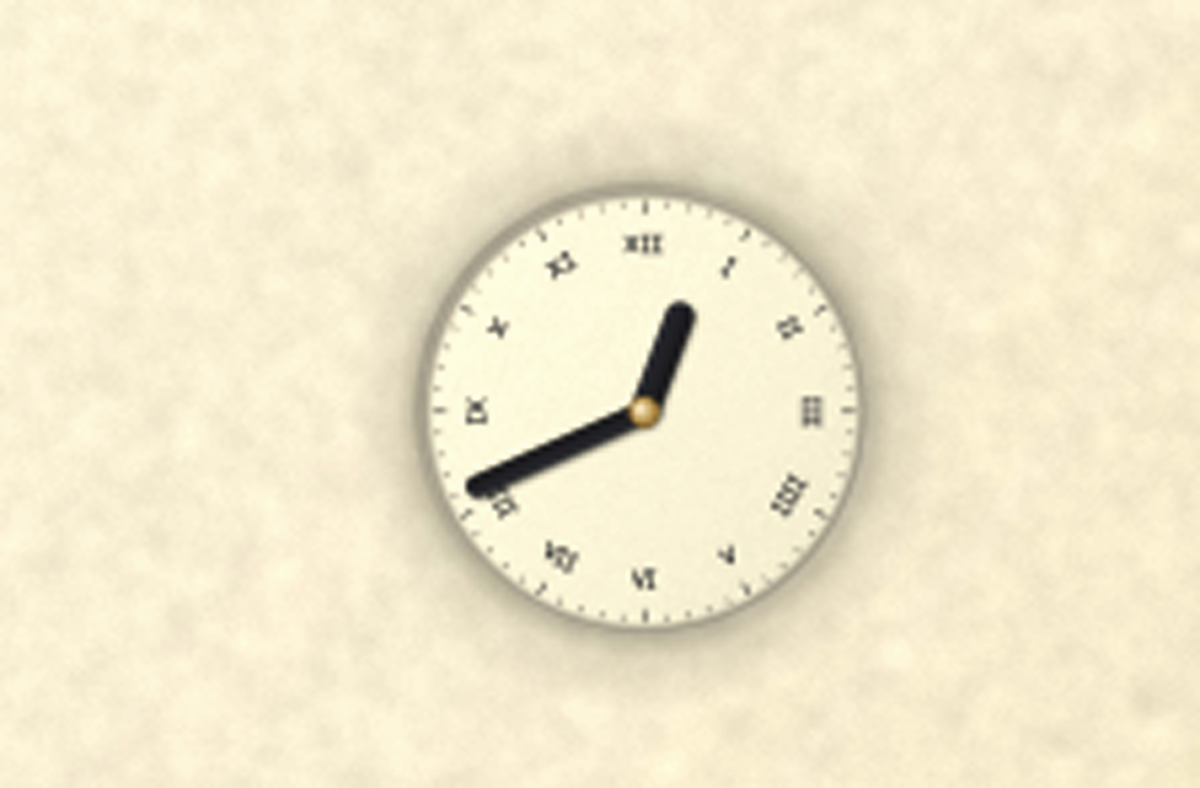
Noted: **12:41**
